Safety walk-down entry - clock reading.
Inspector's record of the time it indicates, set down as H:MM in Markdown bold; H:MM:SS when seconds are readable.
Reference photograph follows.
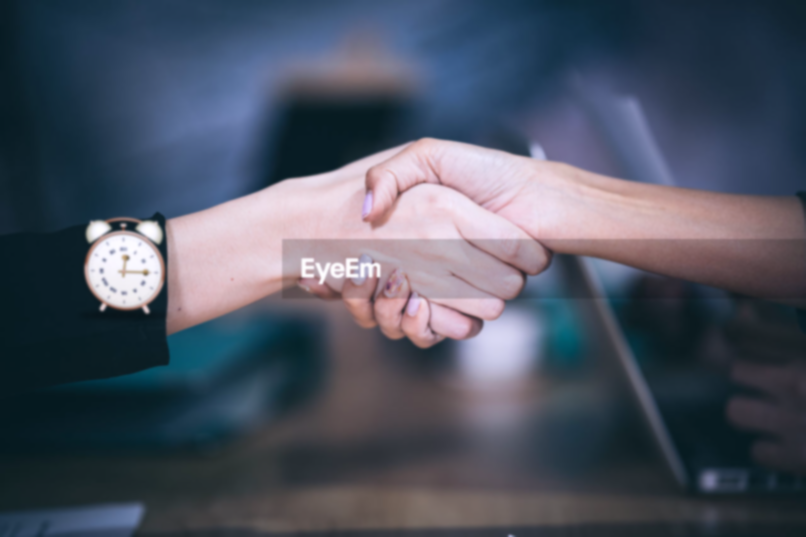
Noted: **12:15**
